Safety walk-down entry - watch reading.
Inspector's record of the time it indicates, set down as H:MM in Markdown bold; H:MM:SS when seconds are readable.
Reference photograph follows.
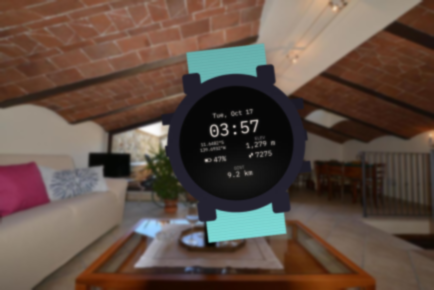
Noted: **3:57**
